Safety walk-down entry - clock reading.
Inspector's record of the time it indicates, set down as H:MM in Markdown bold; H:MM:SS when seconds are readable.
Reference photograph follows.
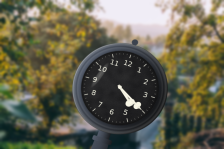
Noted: **4:20**
